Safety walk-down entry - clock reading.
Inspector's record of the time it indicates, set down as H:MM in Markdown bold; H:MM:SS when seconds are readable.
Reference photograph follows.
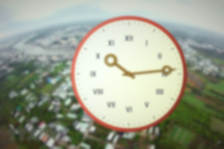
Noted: **10:14**
